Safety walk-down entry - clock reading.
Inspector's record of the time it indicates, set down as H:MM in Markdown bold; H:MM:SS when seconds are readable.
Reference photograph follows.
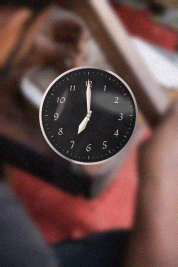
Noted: **7:00**
